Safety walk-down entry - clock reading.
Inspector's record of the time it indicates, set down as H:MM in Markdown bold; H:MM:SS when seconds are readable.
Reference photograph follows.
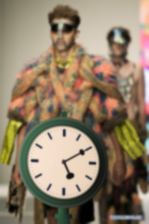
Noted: **5:10**
